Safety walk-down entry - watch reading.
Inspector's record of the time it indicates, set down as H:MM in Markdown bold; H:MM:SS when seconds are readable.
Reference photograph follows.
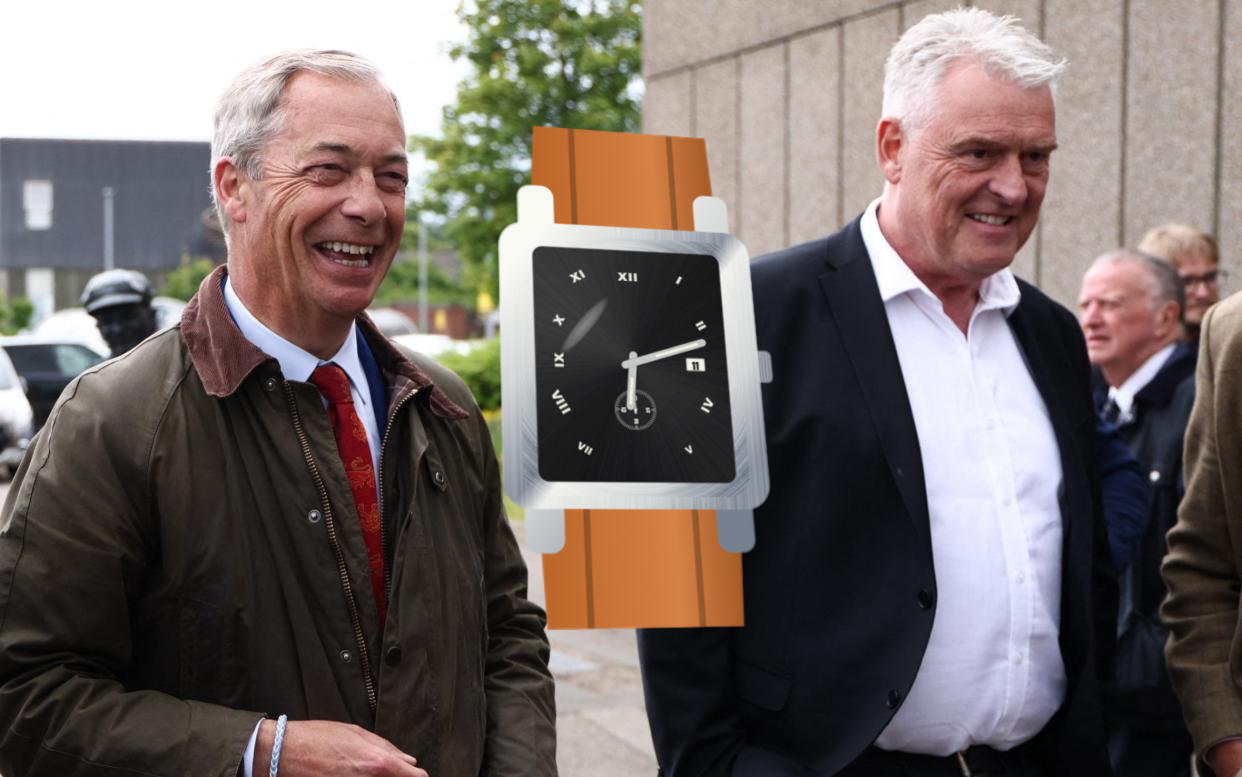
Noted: **6:12**
